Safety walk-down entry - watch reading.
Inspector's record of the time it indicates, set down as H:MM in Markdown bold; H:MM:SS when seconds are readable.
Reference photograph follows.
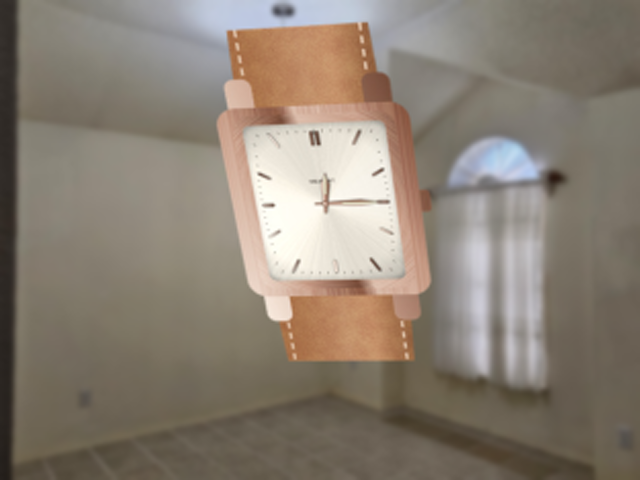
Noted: **12:15**
